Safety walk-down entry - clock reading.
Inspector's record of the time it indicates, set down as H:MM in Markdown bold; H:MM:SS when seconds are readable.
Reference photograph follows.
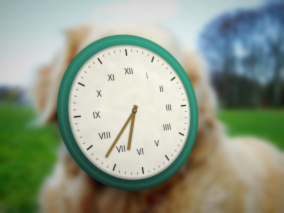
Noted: **6:37**
